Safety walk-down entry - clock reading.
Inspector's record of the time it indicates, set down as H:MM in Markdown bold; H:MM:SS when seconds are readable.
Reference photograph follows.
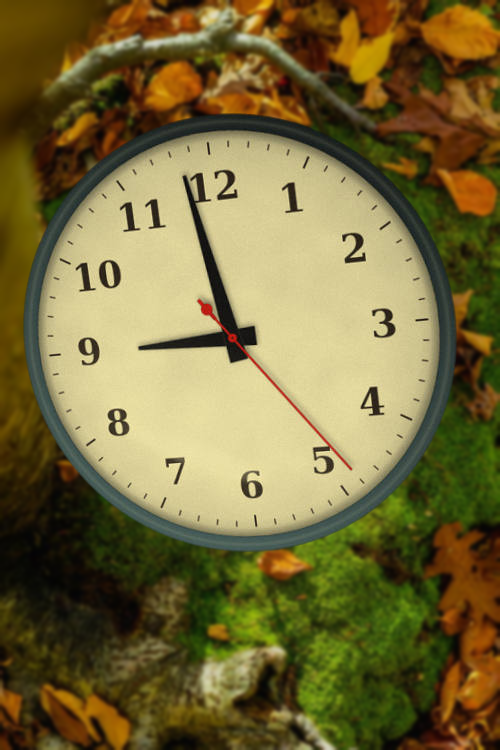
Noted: **8:58:24**
